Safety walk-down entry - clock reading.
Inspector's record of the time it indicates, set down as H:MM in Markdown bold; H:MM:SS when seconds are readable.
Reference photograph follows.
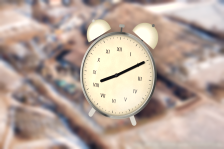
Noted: **8:10**
